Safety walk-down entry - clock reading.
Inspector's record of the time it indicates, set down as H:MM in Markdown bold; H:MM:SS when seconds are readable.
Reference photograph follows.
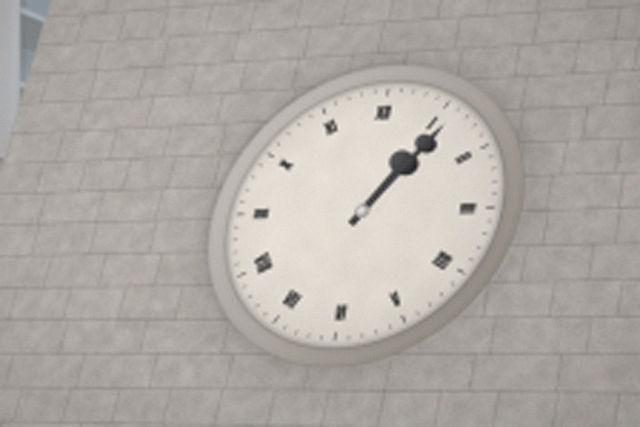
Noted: **1:06**
